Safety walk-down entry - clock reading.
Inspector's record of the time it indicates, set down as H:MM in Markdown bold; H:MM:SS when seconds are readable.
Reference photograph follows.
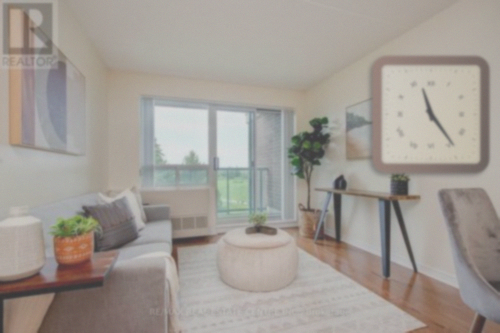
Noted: **11:24**
